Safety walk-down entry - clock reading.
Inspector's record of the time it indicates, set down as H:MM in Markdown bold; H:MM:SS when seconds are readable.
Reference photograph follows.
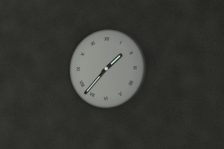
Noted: **1:37**
